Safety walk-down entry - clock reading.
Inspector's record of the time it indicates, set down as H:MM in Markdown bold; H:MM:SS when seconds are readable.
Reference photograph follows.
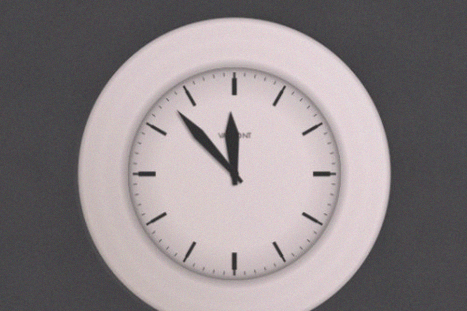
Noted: **11:53**
